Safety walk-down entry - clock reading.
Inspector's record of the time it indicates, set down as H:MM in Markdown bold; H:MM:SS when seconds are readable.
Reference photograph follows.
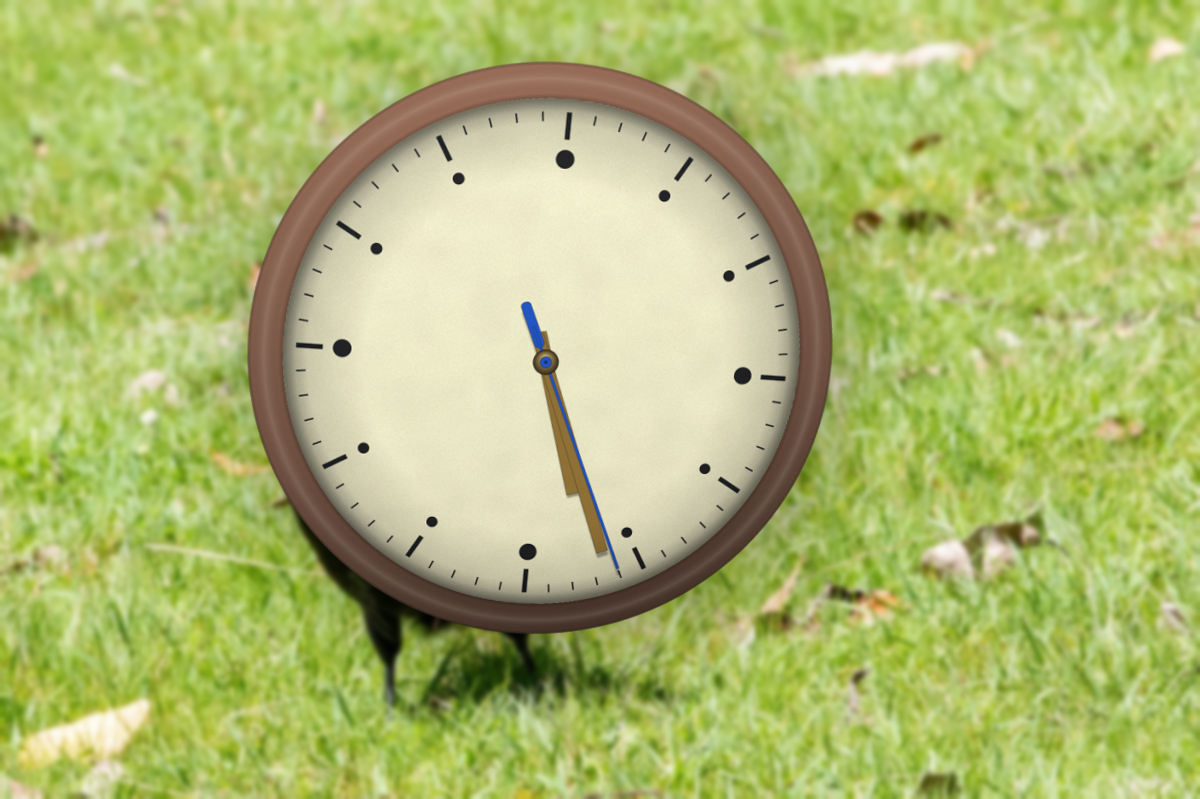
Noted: **5:26:26**
